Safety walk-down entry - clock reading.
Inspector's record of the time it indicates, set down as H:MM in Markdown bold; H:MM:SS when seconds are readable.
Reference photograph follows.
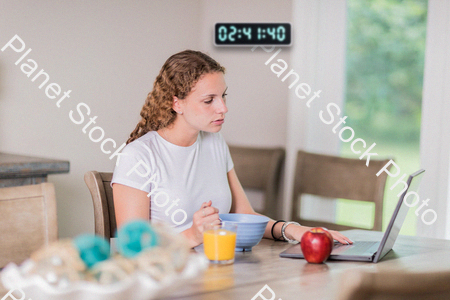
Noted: **2:41:40**
